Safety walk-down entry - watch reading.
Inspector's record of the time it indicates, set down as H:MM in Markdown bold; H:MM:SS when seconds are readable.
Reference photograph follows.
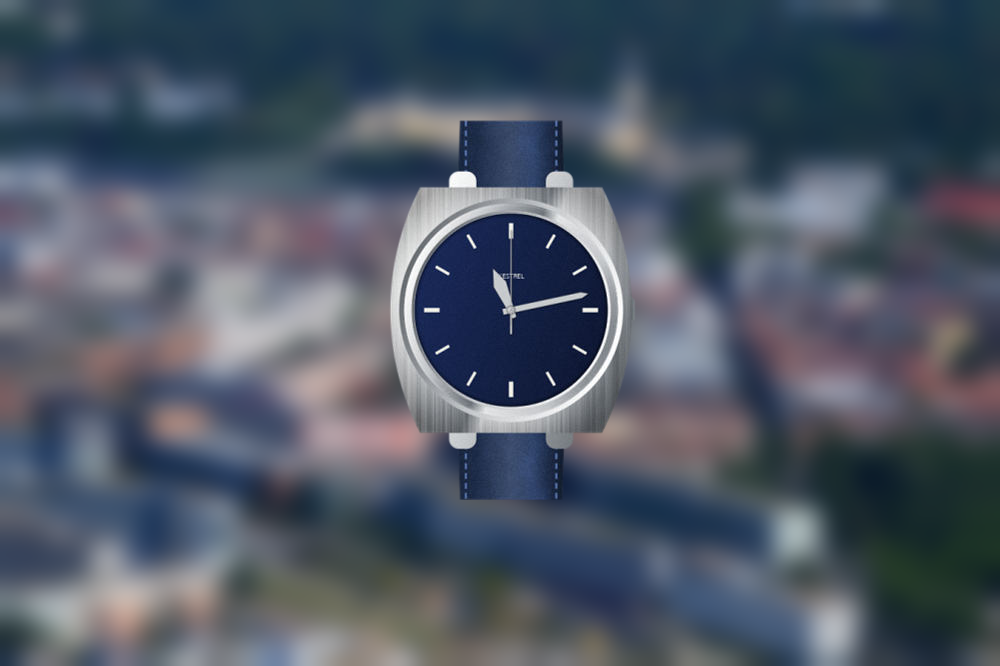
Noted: **11:13:00**
